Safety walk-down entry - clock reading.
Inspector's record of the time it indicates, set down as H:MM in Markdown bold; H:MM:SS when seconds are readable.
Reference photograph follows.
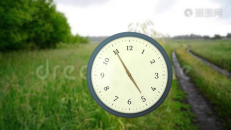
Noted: **4:55**
